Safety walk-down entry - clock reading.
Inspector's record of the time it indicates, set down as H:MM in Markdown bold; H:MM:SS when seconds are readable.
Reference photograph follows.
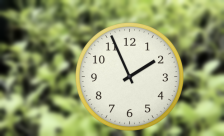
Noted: **1:56**
